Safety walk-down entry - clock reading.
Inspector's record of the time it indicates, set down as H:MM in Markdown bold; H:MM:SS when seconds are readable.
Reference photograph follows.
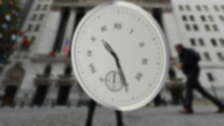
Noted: **10:26**
